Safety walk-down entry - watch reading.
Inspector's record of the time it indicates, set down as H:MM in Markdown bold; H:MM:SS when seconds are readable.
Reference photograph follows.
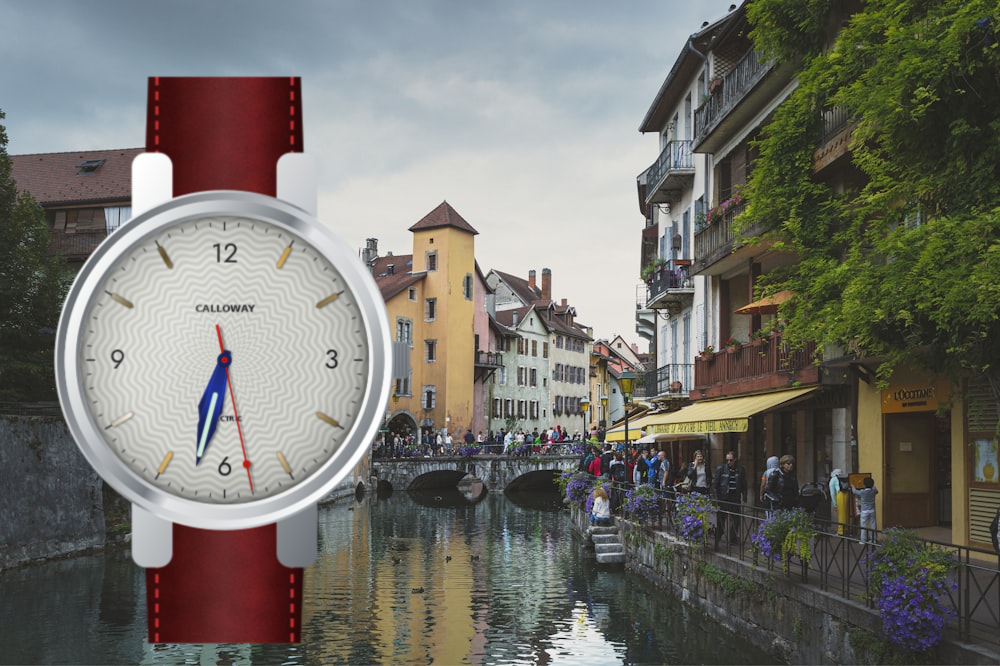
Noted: **6:32:28**
